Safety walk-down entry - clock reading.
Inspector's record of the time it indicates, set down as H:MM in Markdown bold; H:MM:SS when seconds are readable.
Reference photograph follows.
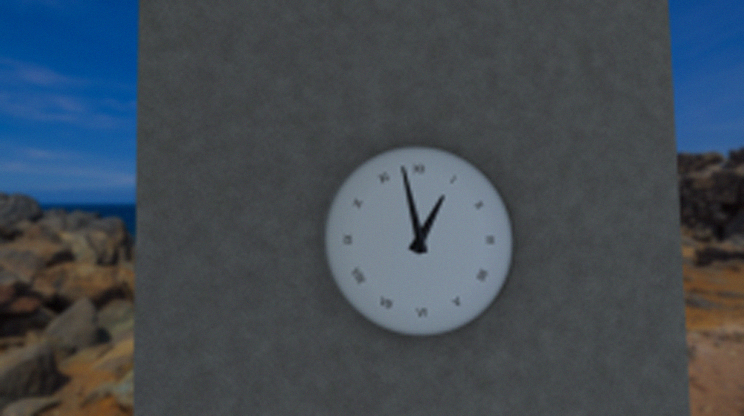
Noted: **12:58**
